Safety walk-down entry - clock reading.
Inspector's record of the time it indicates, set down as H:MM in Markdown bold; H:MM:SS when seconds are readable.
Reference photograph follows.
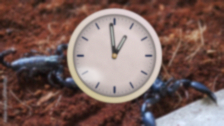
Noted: **12:59**
